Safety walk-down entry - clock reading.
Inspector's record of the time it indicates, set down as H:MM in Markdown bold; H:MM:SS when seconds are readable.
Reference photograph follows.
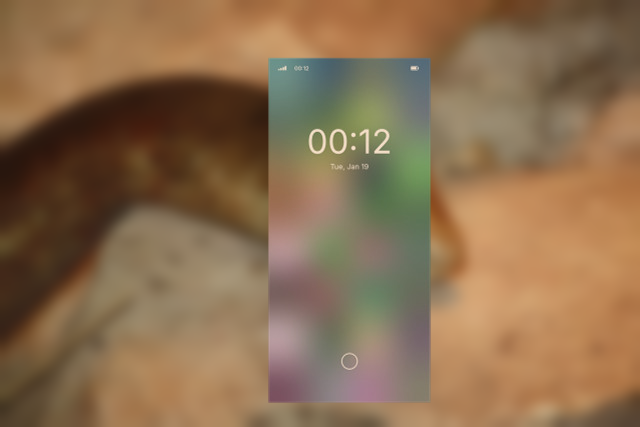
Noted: **0:12**
